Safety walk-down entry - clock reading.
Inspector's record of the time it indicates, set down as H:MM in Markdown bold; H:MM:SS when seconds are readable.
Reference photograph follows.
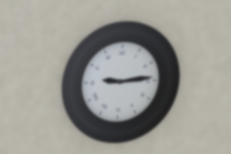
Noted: **9:14**
